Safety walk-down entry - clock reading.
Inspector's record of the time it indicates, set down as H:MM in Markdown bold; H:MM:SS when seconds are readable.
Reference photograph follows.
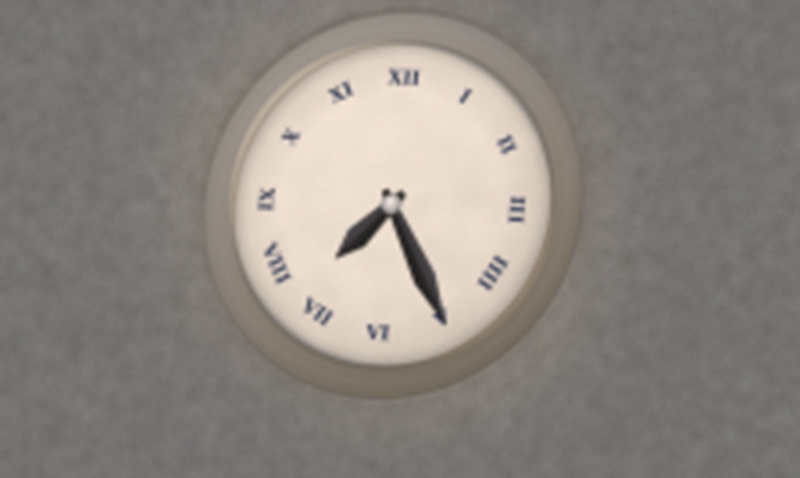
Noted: **7:25**
